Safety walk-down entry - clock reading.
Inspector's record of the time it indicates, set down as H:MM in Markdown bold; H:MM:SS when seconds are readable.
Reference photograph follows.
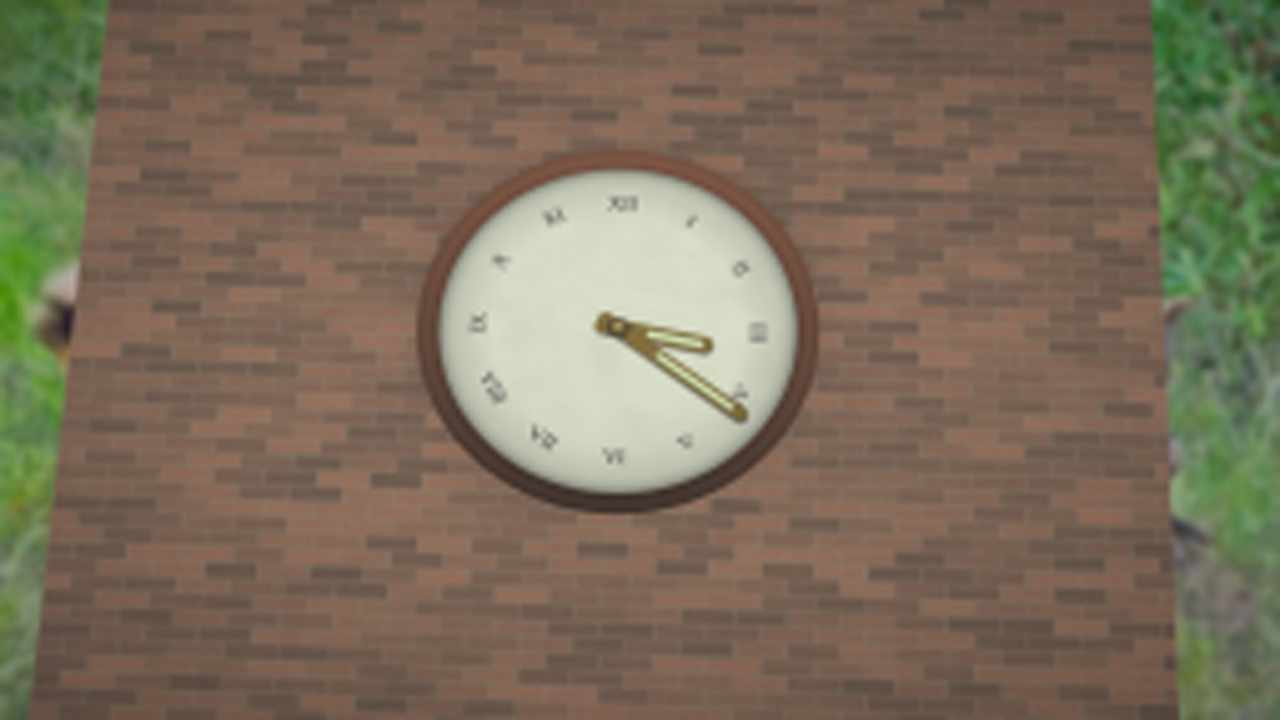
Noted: **3:21**
